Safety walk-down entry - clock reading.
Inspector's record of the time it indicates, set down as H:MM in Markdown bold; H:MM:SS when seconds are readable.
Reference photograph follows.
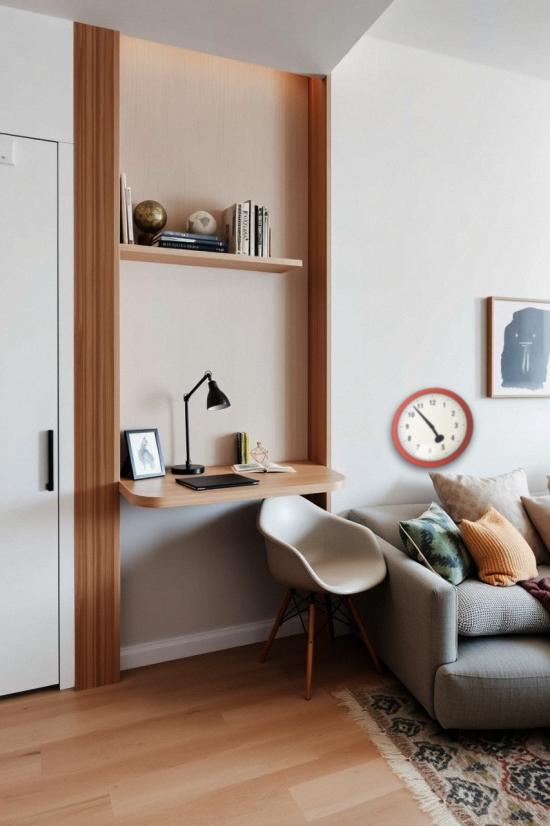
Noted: **4:53**
